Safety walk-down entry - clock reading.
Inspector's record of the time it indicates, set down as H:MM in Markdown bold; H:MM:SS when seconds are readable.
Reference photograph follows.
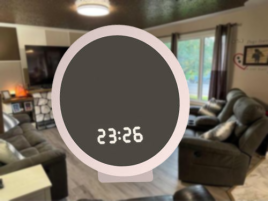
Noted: **23:26**
